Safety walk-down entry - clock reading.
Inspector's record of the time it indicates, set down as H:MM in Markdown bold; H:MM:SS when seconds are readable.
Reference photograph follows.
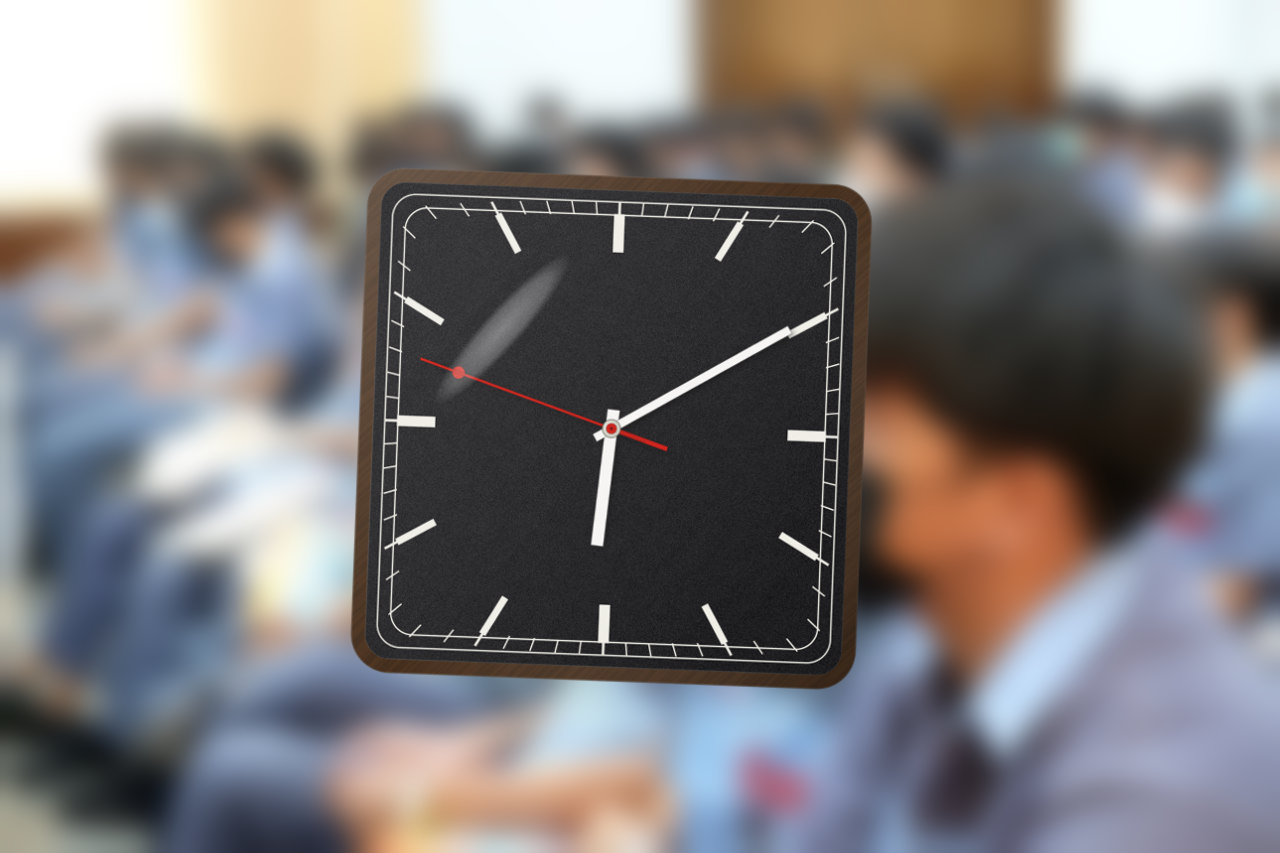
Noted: **6:09:48**
